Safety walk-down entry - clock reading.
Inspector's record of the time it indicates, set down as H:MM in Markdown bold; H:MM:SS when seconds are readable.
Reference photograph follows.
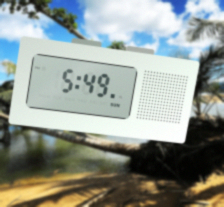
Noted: **5:49**
